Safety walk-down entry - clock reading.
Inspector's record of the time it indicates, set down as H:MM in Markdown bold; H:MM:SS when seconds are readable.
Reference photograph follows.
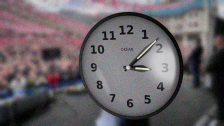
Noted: **3:08**
